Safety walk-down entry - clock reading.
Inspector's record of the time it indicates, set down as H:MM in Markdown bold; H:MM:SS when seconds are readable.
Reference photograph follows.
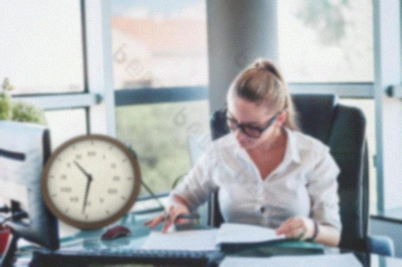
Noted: **10:31**
